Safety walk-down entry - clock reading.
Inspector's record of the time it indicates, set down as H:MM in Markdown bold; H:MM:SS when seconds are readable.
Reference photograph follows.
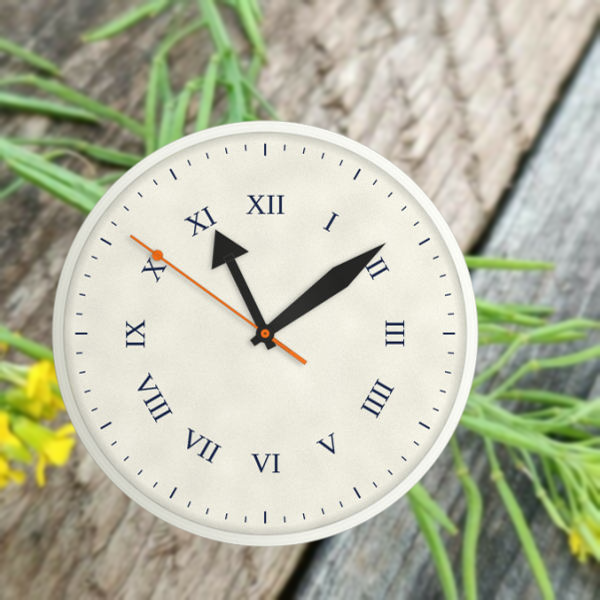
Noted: **11:08:51**
